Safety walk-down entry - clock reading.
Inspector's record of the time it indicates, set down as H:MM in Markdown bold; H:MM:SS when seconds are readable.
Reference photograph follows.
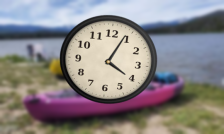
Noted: **4:04**
